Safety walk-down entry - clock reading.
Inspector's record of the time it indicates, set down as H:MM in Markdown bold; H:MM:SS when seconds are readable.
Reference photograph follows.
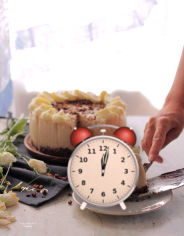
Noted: **12:02**
